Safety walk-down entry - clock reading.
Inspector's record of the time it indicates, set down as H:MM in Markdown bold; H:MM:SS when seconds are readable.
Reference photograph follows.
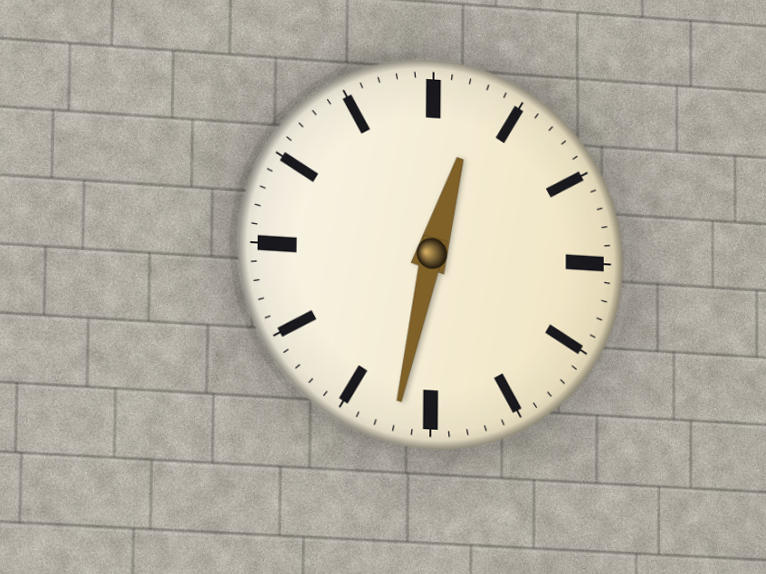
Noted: **12:32**
